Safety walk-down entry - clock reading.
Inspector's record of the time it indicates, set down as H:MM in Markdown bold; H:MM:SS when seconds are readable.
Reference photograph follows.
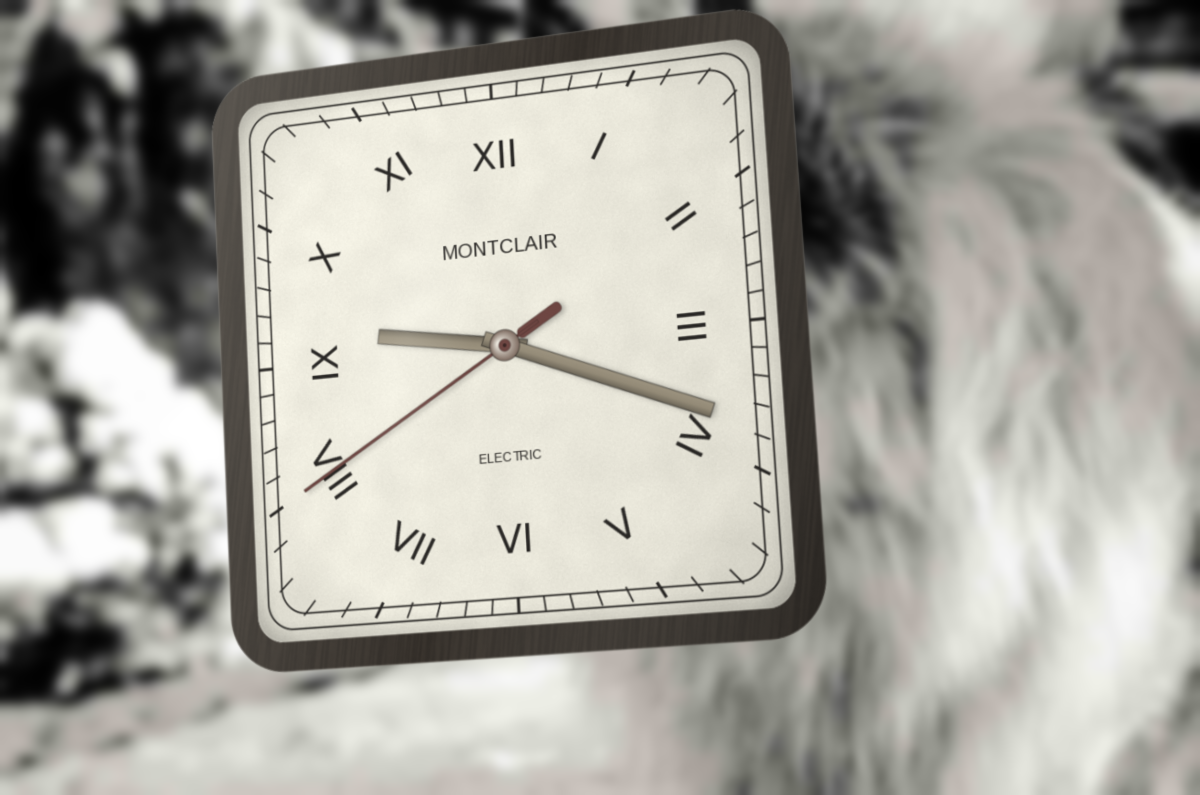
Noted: **9:18:40**
